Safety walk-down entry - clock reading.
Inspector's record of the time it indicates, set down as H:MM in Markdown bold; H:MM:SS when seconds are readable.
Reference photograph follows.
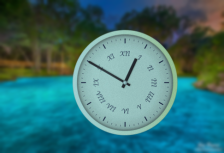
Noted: **12:50**
